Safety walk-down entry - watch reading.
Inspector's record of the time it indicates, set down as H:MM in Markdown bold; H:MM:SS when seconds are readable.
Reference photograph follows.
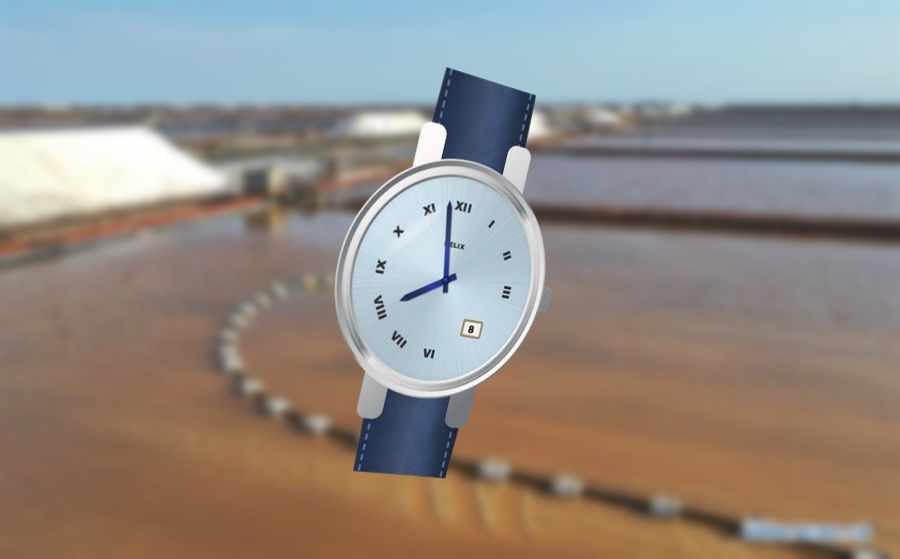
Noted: **7:58**
